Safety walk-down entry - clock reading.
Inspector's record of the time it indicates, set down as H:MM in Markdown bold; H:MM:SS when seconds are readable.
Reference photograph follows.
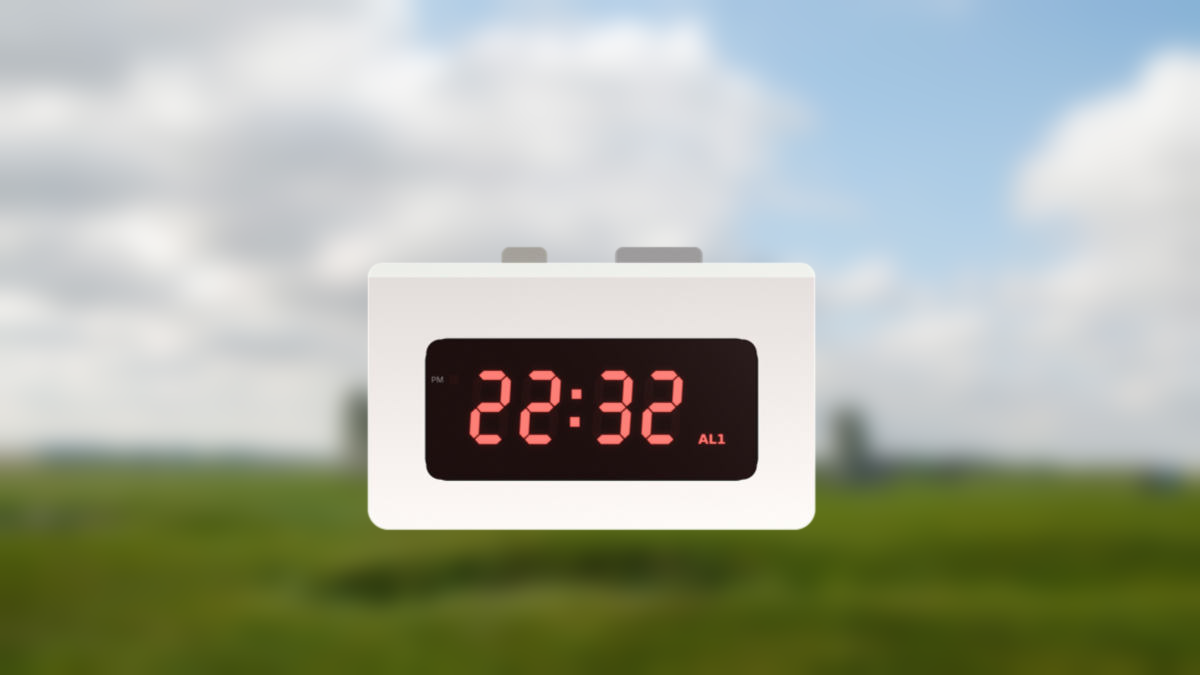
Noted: **22:32**
